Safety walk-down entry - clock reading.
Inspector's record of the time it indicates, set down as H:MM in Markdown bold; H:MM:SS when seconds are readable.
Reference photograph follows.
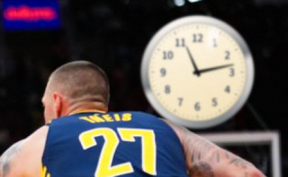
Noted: **11:13**
